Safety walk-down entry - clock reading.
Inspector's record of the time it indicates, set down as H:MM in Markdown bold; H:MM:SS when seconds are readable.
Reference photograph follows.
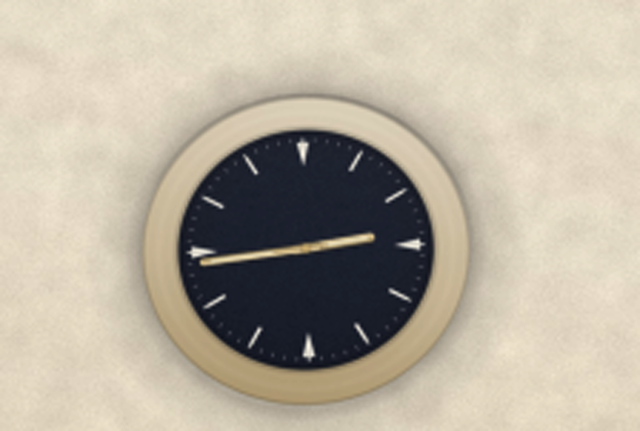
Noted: **2:44**
